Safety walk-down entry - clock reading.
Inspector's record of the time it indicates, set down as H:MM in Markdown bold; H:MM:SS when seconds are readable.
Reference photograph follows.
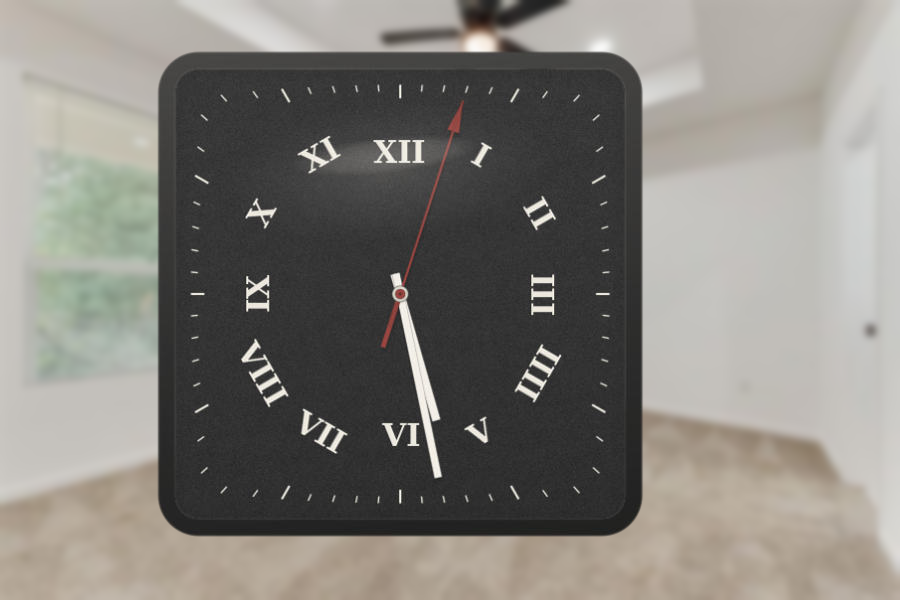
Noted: **5:28:03**
